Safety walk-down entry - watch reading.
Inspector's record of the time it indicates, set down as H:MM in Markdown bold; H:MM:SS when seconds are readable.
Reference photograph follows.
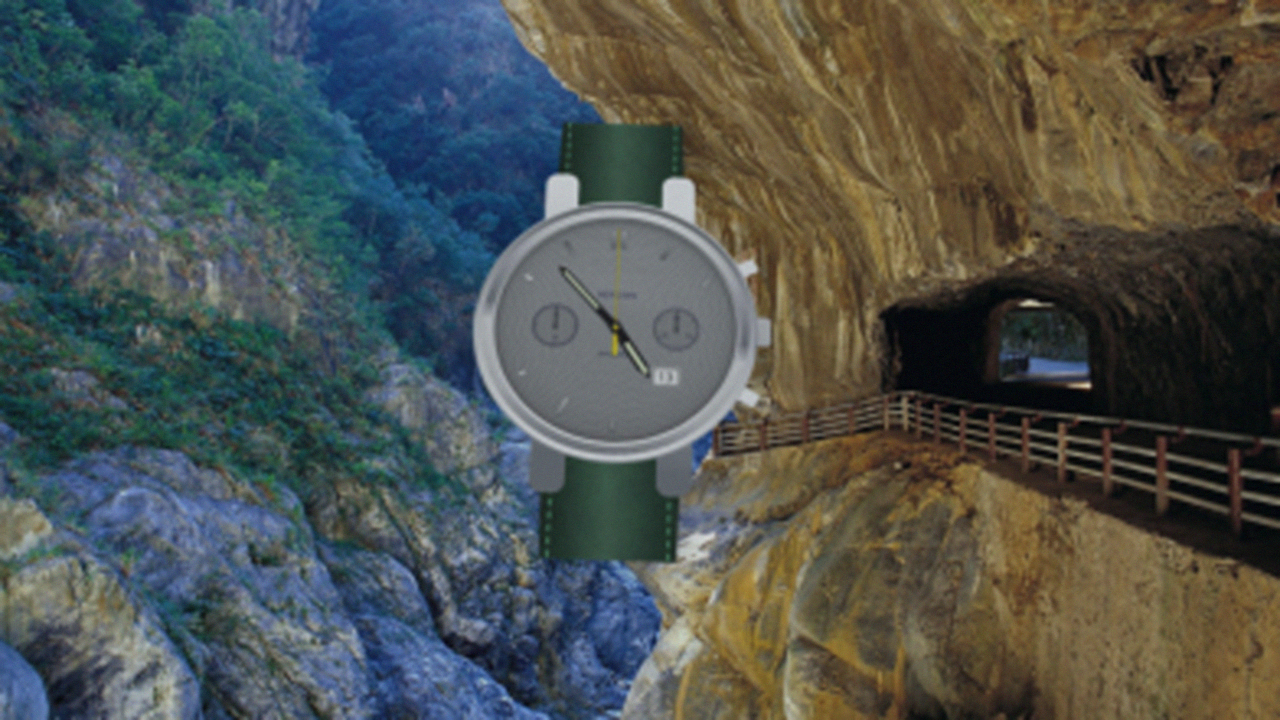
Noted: **4:53**
